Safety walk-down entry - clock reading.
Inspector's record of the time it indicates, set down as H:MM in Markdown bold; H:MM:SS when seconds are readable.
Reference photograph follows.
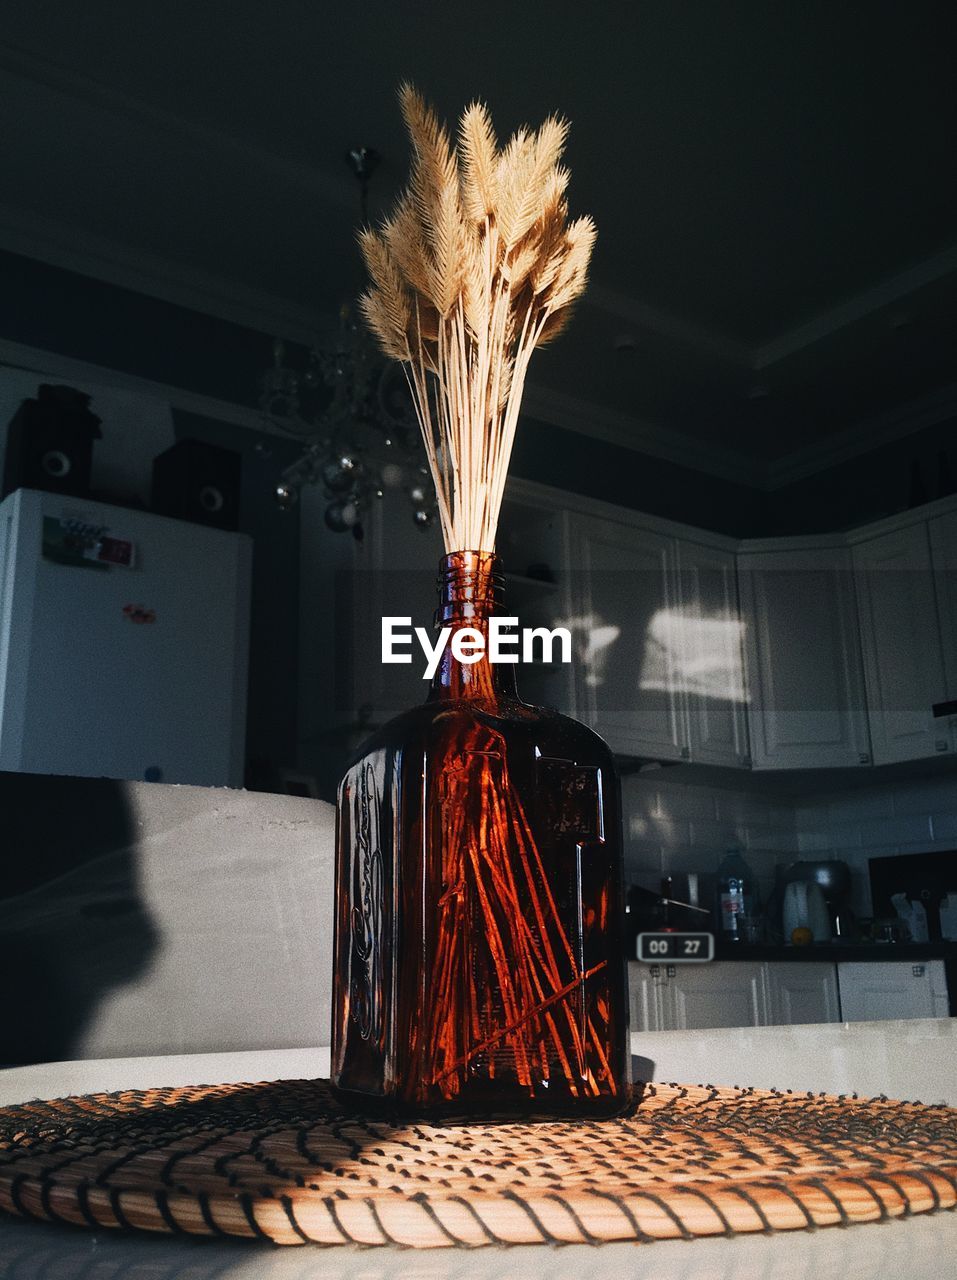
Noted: **0:27**
